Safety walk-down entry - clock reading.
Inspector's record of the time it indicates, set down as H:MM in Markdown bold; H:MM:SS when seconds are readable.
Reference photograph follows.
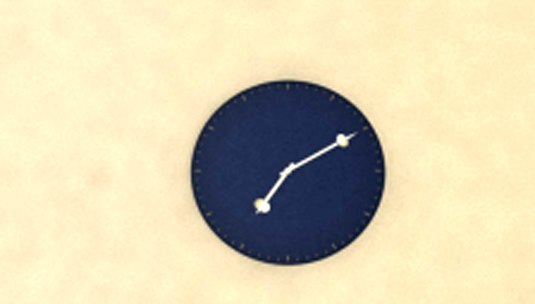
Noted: **7:10**
